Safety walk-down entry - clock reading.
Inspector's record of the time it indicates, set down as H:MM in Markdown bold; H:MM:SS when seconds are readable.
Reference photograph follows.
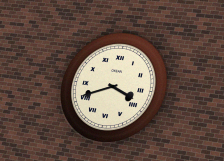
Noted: **3:41**
